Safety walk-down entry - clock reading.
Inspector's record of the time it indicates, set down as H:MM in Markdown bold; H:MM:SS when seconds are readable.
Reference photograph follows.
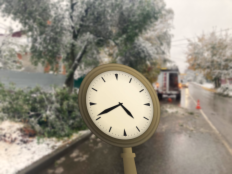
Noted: **4:41**
